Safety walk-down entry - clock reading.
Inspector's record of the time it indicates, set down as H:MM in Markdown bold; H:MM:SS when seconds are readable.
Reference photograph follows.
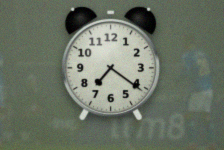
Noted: **7:21**
